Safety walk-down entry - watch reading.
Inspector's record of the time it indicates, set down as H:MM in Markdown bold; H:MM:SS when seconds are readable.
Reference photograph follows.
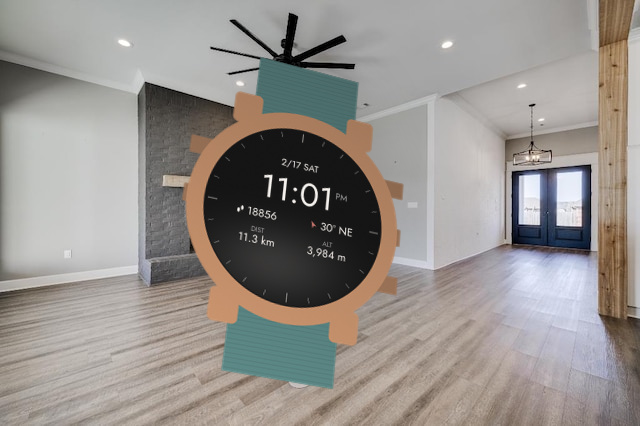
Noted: **11:01**
